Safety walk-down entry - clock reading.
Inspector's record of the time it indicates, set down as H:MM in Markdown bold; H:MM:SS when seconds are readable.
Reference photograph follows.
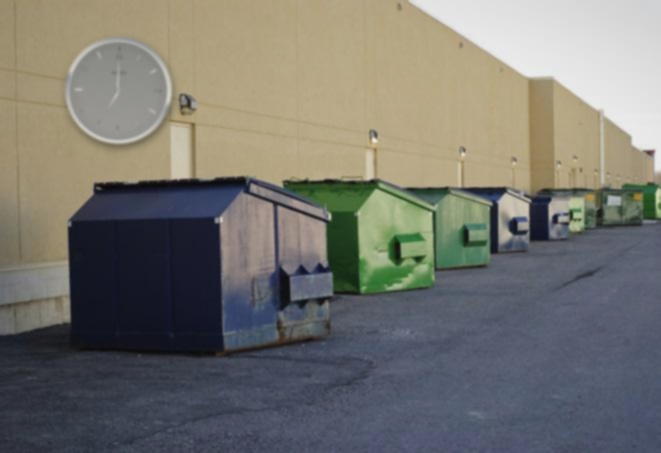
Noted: **7:00**
